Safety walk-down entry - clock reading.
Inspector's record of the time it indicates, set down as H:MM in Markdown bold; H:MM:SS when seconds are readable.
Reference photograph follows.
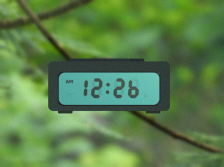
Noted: **12:26**
